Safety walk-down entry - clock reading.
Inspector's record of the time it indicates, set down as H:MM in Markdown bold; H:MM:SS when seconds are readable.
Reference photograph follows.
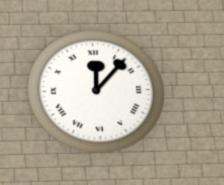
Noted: **12:07**
